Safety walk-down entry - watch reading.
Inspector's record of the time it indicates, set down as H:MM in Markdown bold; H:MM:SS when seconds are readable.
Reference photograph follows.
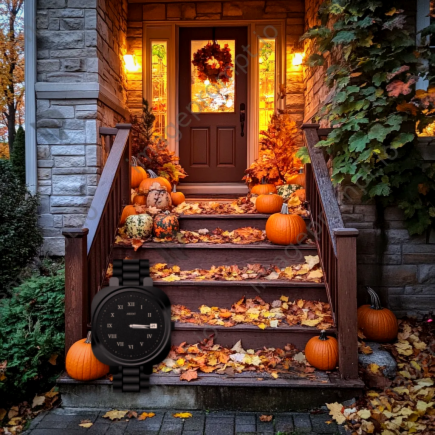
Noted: **3:15**
